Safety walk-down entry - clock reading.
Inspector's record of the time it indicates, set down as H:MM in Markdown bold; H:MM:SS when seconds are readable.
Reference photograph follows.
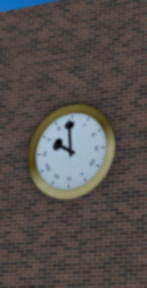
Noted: **9:59**
